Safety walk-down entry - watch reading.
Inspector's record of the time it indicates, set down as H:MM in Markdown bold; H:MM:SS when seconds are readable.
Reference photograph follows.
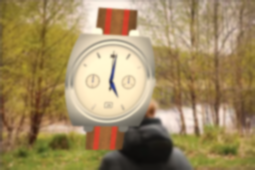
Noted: **5:01**
